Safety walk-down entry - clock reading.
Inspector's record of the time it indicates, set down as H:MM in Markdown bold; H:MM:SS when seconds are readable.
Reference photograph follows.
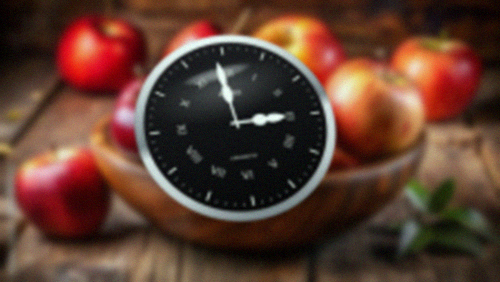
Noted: **2:59**
